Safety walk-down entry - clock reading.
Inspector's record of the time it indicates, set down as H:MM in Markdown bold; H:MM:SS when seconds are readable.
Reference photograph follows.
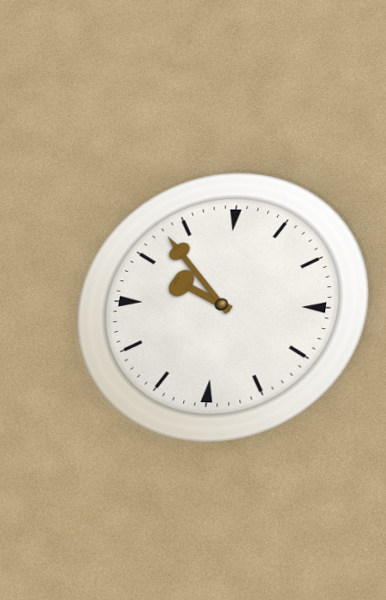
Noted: **9:53**
